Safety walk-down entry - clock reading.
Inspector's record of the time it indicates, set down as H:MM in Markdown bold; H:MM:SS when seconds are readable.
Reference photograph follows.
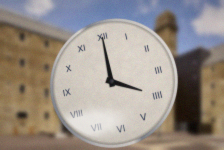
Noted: **4:00**
